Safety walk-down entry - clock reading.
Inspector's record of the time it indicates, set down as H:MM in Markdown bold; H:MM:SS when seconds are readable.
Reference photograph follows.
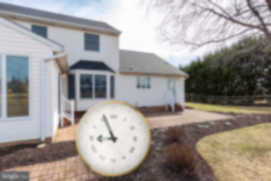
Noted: **8:56**
